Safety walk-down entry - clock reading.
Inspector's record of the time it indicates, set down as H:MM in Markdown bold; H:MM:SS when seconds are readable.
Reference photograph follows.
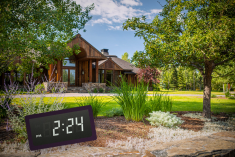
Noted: **2:24**
